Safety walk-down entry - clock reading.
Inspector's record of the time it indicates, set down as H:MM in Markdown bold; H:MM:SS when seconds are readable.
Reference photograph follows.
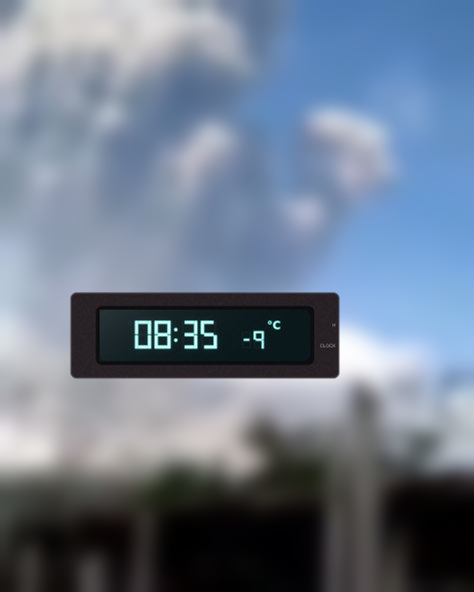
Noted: **8:35**
